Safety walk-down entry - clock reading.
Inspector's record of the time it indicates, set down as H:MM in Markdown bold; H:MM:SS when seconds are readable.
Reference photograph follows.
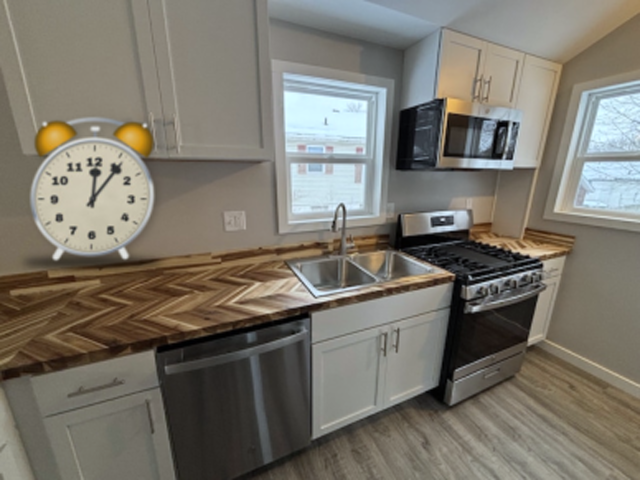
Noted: **12:06**
